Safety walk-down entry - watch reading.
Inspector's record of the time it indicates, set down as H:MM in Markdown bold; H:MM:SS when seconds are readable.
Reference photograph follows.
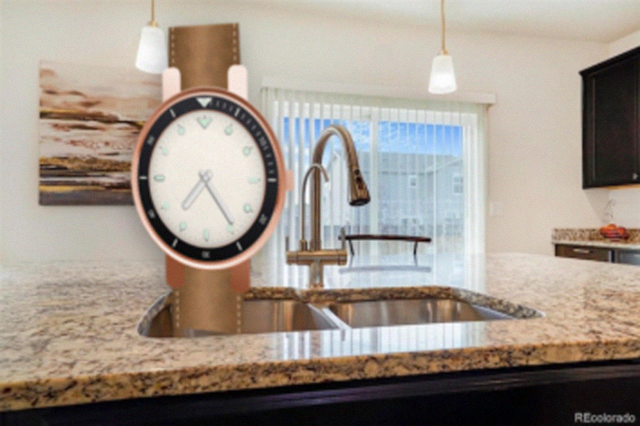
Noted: **7:24**
